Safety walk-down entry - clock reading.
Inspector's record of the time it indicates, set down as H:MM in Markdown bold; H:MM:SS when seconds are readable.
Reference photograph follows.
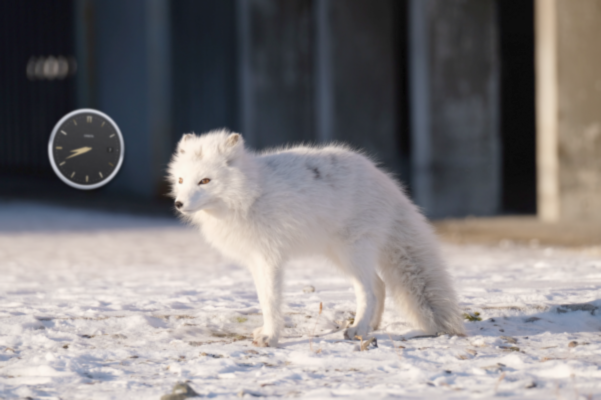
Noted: **8:41**
